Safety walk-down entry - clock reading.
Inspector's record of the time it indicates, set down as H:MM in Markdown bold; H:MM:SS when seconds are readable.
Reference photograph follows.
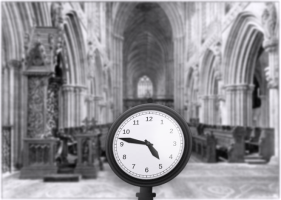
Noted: **4:47**
